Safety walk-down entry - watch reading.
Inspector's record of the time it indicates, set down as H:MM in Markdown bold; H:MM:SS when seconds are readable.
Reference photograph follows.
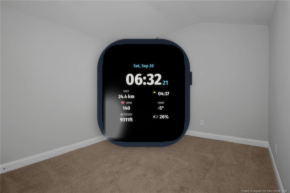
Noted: **6:32**
